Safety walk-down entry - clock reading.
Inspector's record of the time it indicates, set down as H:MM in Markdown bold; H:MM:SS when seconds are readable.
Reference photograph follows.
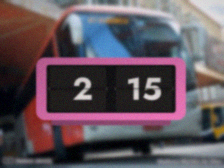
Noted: **2:15**
